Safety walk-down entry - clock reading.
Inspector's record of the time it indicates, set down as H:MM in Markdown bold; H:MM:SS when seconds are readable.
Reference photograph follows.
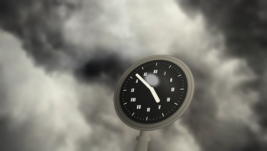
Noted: **4:52**
